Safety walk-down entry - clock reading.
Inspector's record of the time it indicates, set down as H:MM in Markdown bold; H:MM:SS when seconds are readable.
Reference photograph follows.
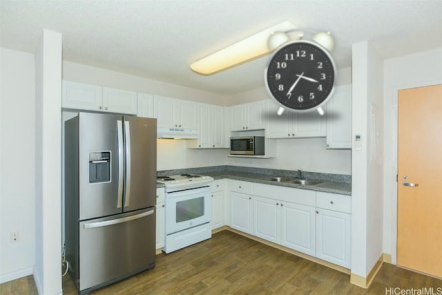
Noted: **3:36**
